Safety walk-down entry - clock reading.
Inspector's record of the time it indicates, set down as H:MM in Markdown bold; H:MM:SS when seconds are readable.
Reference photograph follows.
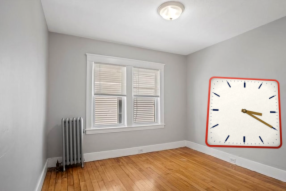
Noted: **3:20**
